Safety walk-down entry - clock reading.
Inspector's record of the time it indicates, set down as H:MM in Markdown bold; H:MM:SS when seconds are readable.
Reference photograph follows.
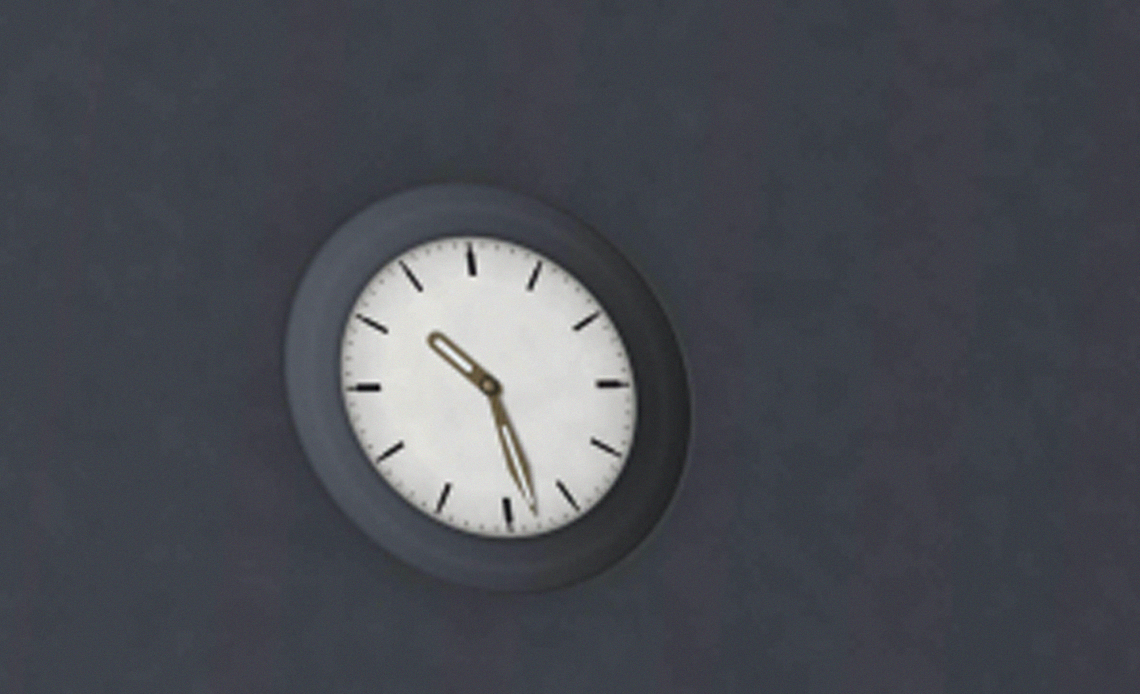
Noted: **10:28**
